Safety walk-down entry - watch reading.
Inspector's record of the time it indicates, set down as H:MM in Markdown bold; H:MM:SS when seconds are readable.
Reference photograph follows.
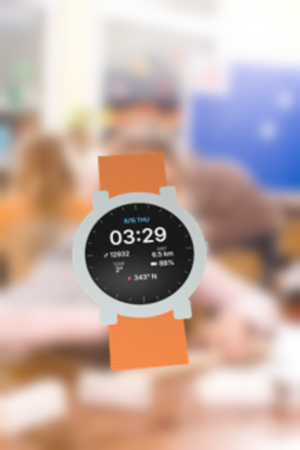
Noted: **3:29**
